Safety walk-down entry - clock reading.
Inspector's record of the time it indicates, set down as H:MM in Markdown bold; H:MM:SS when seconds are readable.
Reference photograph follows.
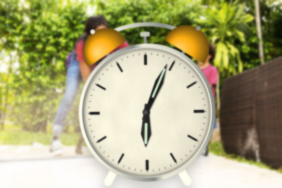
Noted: **6:04**
